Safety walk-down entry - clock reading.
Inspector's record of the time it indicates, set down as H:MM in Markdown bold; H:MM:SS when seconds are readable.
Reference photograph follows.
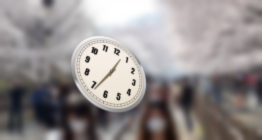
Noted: **12:34**
